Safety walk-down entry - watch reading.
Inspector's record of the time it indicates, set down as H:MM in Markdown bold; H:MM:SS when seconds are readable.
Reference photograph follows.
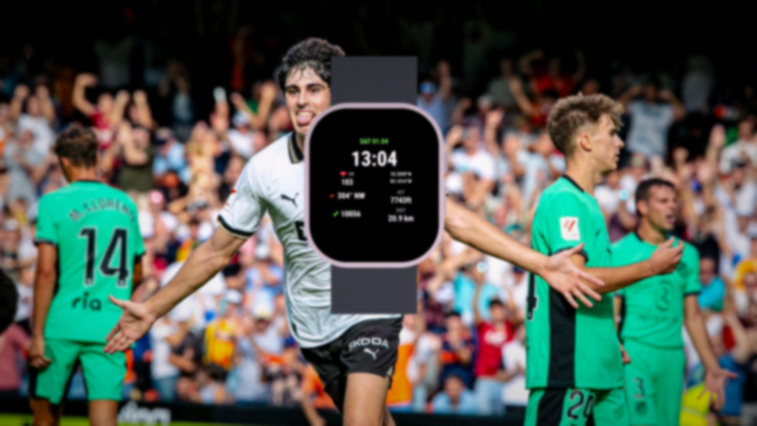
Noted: **13:04**
